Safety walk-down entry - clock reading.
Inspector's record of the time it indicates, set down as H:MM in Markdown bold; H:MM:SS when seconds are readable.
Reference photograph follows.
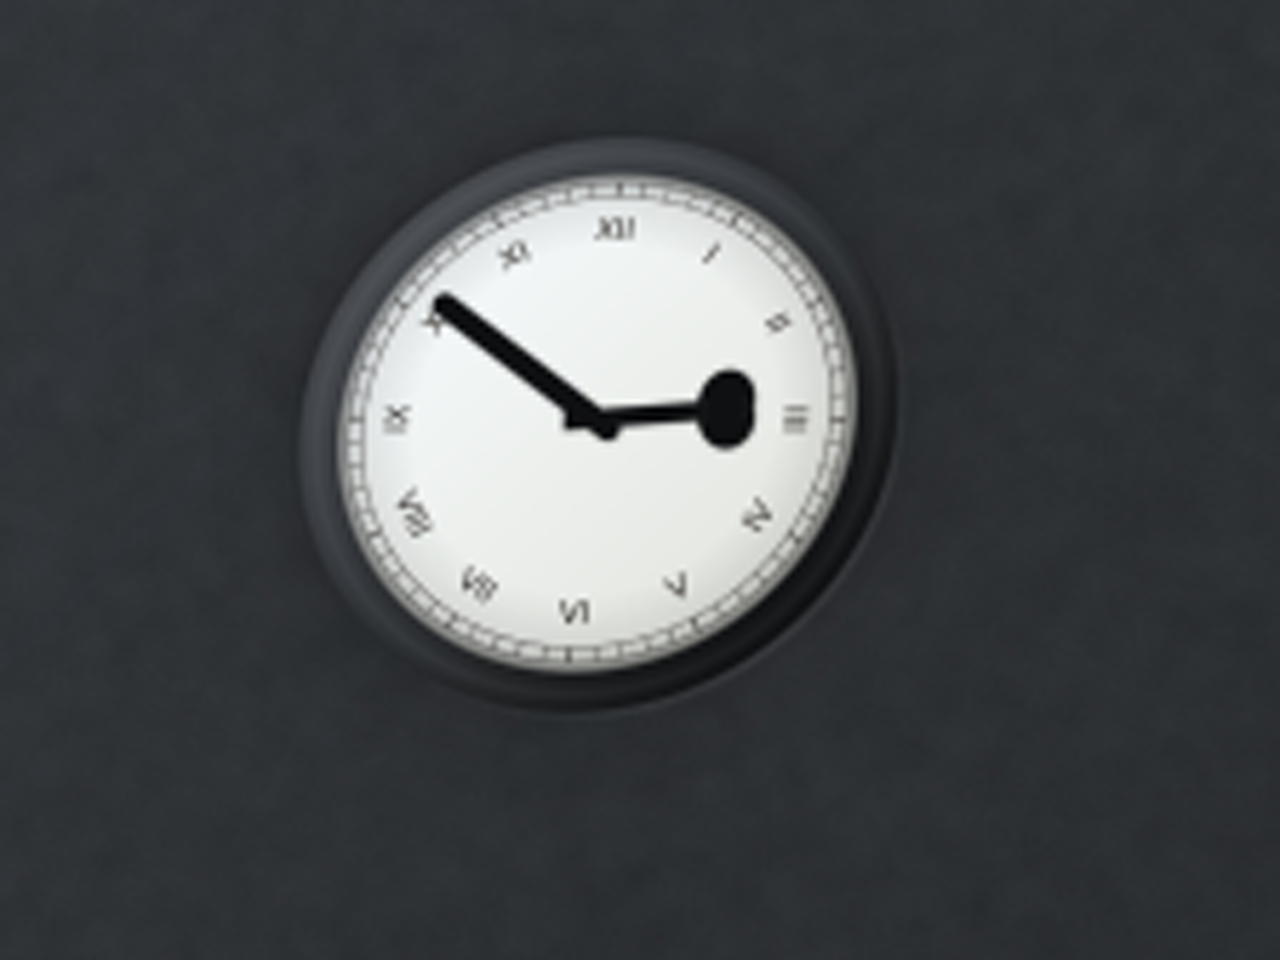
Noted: **2:51**
